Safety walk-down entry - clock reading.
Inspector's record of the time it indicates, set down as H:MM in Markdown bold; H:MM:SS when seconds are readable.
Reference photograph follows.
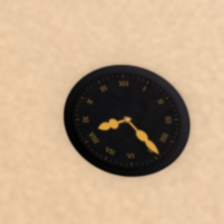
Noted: **8:24**
